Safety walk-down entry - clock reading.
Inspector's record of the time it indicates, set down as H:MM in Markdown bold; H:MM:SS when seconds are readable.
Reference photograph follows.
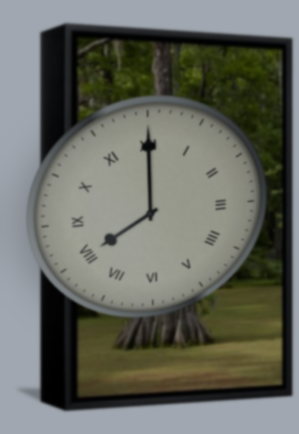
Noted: **8:00**
